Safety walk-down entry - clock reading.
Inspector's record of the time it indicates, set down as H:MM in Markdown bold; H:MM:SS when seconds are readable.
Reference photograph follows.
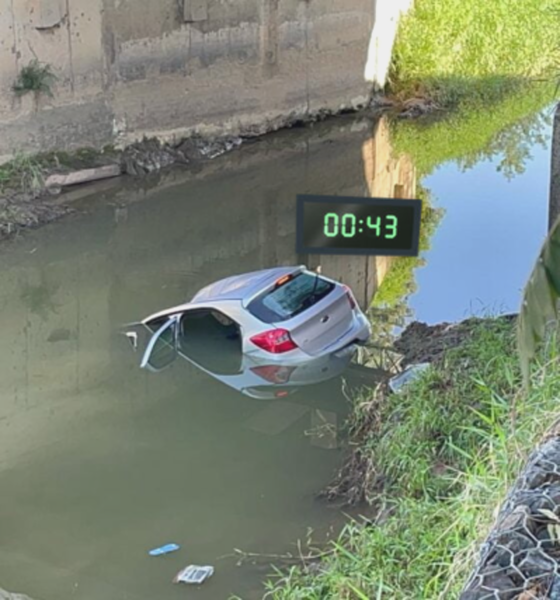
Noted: **0:43**
